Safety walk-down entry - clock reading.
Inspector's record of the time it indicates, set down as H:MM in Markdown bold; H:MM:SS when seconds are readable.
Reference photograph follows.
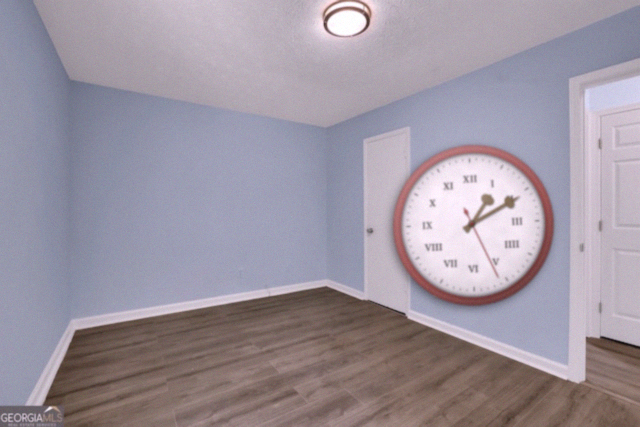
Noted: **1:10:26**
